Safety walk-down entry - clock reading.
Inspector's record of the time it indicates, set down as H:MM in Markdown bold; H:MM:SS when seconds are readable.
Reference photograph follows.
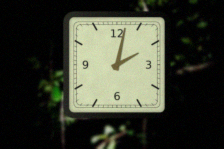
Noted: **2:02**
